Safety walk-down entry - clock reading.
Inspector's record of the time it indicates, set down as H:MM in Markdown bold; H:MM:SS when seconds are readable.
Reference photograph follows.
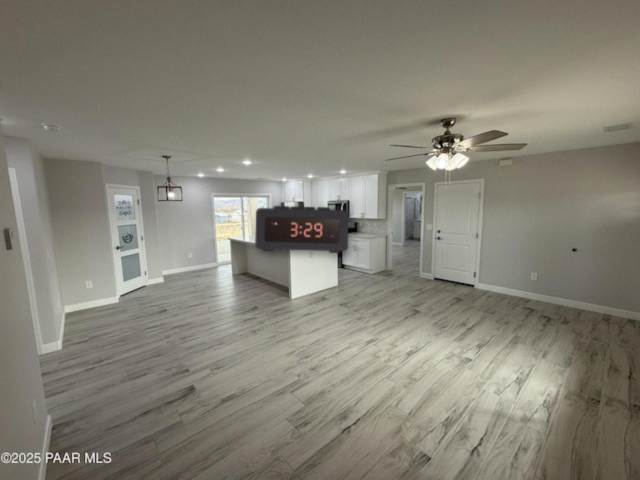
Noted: **3:29**
